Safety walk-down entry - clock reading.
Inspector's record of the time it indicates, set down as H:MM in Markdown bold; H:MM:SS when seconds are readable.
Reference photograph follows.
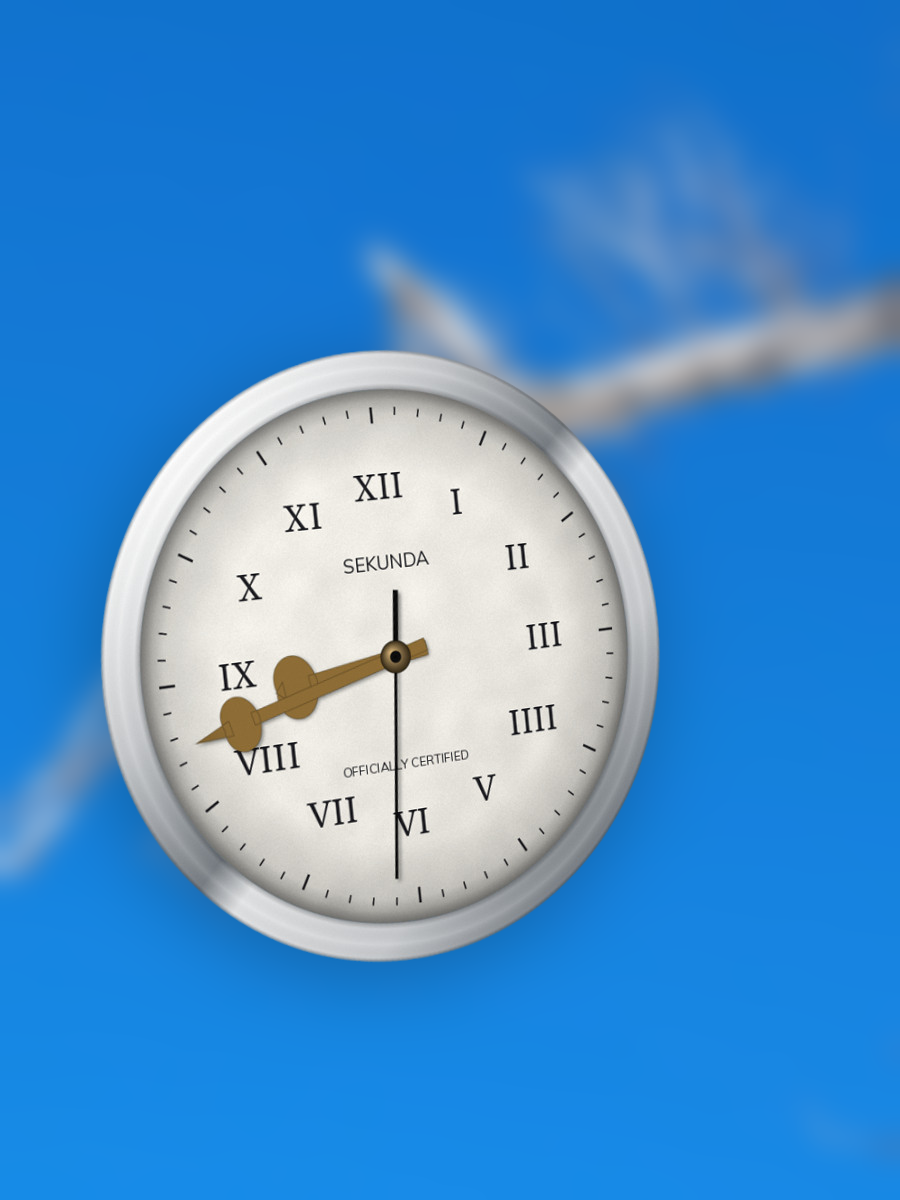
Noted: **8:42:31**
